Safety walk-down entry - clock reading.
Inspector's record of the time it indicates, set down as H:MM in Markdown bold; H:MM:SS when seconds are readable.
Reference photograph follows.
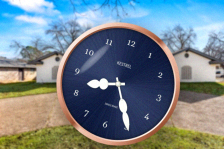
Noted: **8:25**
